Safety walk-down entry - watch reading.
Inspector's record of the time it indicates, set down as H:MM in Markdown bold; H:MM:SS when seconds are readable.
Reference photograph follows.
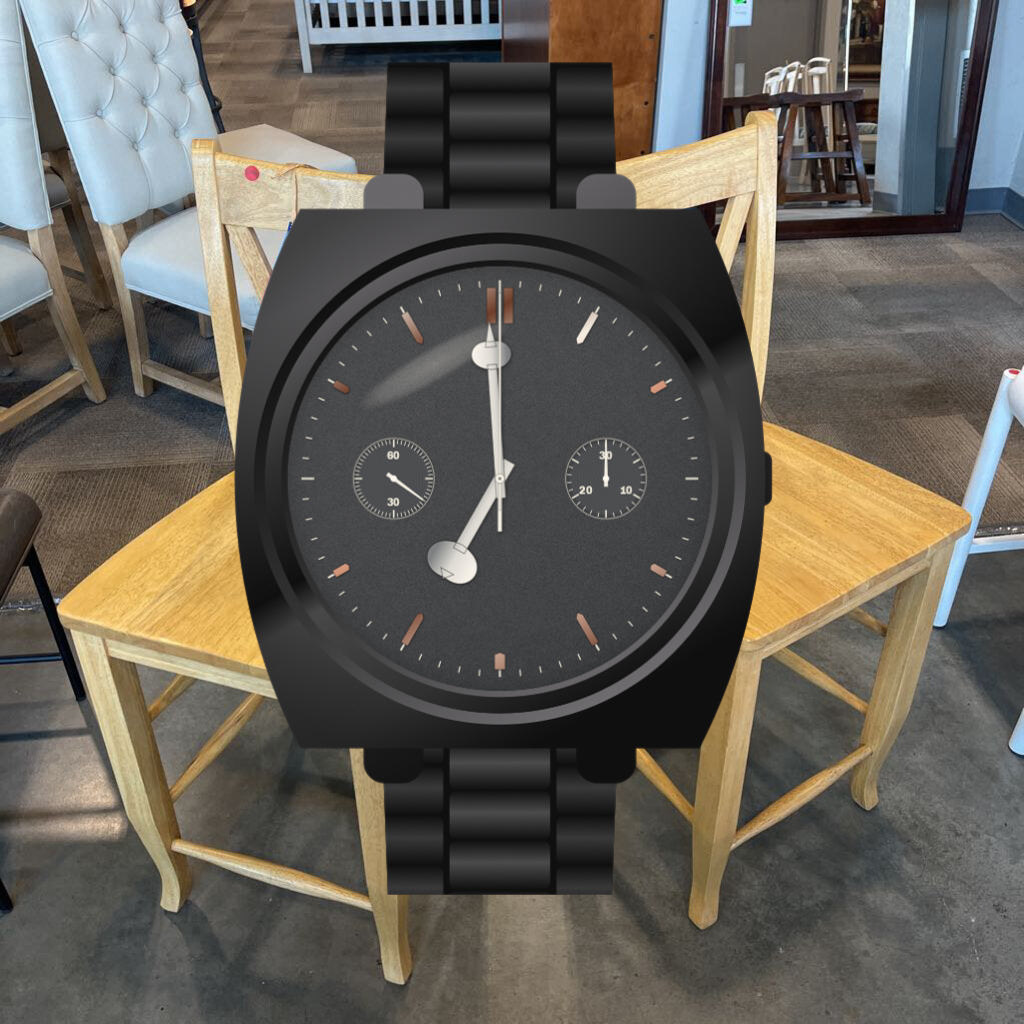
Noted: **6:59:21**
